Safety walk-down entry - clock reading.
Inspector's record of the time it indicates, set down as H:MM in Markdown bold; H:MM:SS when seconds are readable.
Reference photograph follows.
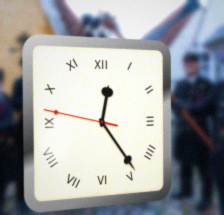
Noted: **12:23:47**
